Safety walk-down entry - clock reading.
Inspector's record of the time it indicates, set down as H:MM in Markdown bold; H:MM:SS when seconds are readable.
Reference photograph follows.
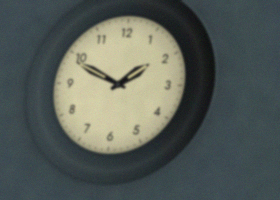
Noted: **1:49**
